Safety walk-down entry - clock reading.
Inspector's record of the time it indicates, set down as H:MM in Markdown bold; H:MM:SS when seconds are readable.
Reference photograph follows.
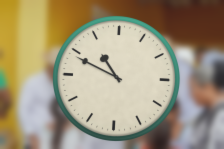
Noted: **10:49**
